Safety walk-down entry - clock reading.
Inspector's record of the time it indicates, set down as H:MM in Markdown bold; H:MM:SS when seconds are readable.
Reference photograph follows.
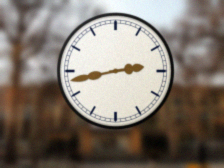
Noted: **2:43**
